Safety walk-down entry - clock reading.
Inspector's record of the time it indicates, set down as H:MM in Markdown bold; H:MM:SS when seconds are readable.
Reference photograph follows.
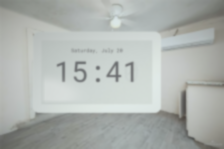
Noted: **15:41**
